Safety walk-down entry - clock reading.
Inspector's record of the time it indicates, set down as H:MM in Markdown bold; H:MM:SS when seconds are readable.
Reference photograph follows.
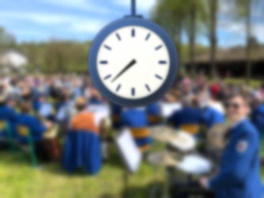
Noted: **7:38**
